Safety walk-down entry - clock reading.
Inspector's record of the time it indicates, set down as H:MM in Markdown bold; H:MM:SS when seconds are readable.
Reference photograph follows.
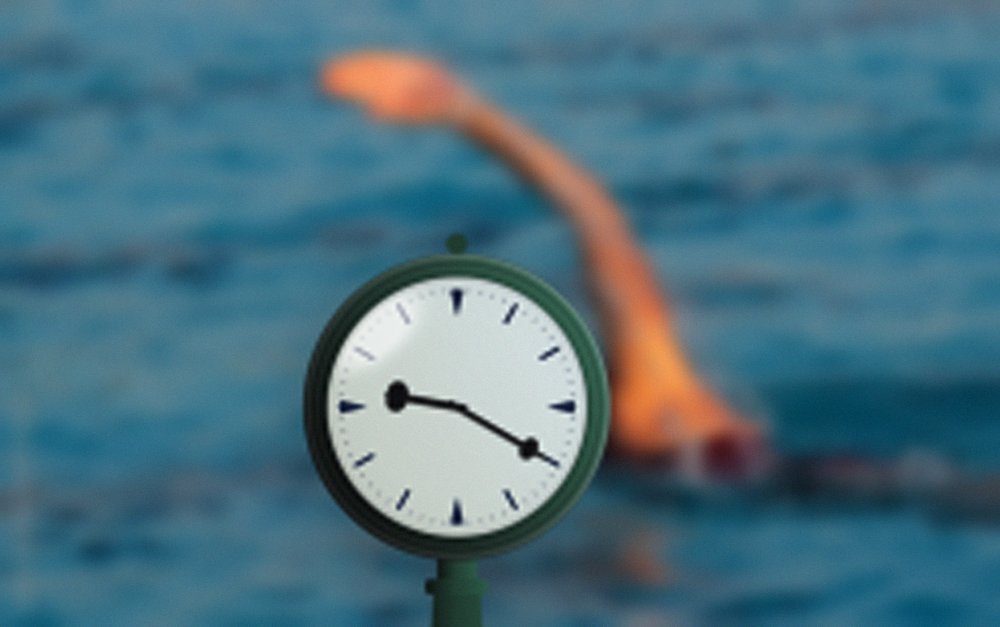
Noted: **9:20**
